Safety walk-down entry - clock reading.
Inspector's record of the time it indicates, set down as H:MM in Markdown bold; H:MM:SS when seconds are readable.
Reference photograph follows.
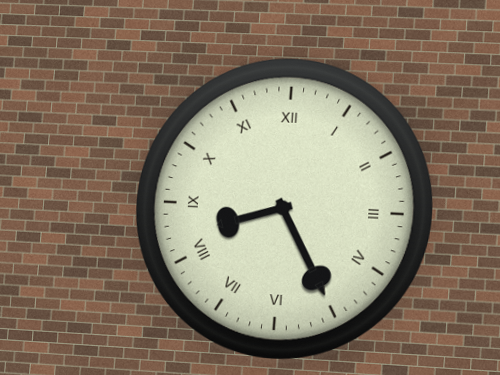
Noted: **8:25**
